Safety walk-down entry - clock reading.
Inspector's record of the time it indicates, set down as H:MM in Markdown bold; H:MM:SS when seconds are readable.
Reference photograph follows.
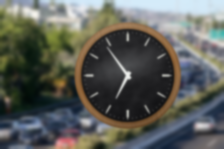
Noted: **6:54**
